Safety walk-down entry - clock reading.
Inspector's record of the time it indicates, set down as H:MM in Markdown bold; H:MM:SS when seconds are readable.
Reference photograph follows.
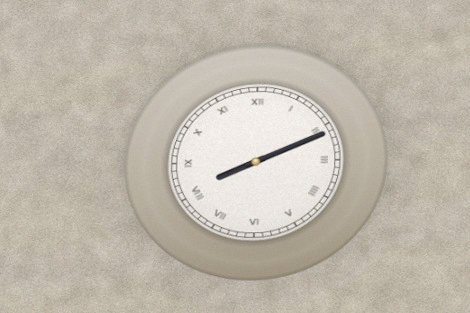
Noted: **8:11**
